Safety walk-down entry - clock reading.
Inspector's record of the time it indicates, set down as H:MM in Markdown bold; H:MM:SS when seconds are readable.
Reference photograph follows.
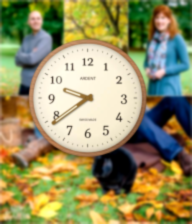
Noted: **9:39**
